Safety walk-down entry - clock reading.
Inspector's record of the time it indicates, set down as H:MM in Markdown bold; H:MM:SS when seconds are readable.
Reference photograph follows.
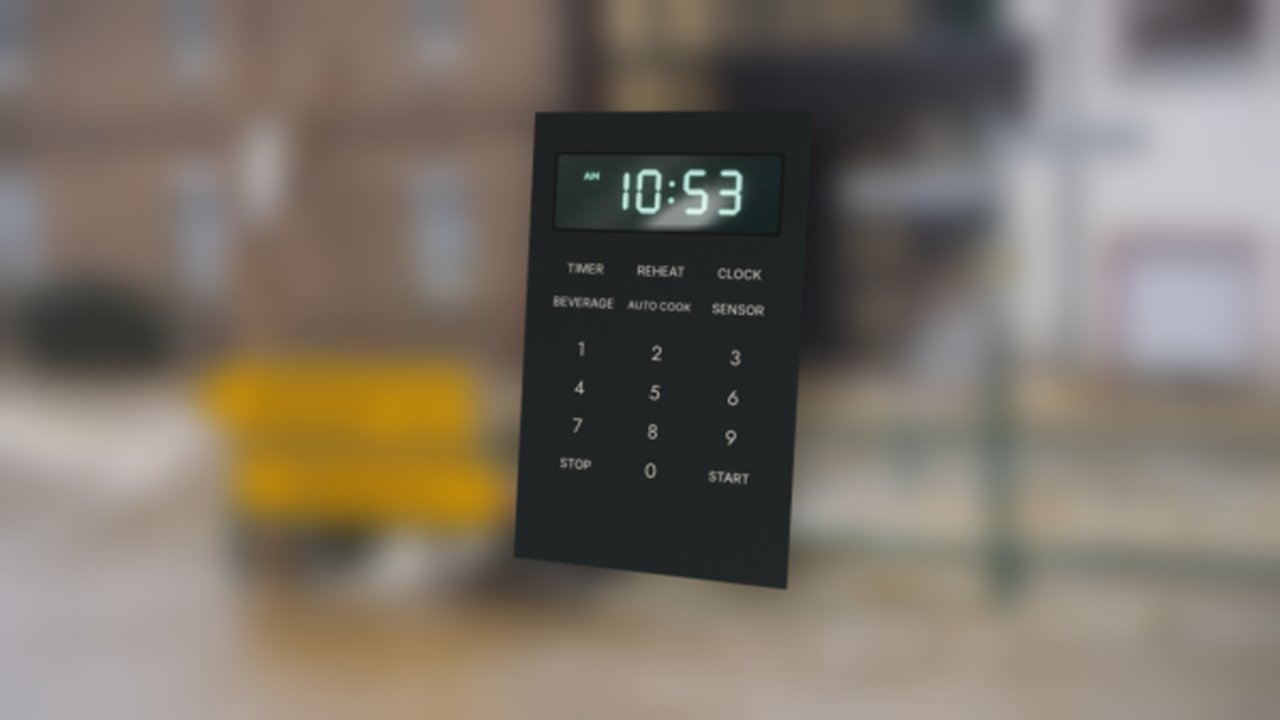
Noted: **10:53**
